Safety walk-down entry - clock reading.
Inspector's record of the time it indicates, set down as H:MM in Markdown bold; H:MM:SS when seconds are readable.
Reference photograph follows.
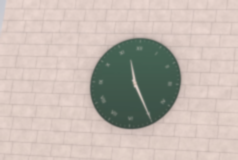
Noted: **11:25**
